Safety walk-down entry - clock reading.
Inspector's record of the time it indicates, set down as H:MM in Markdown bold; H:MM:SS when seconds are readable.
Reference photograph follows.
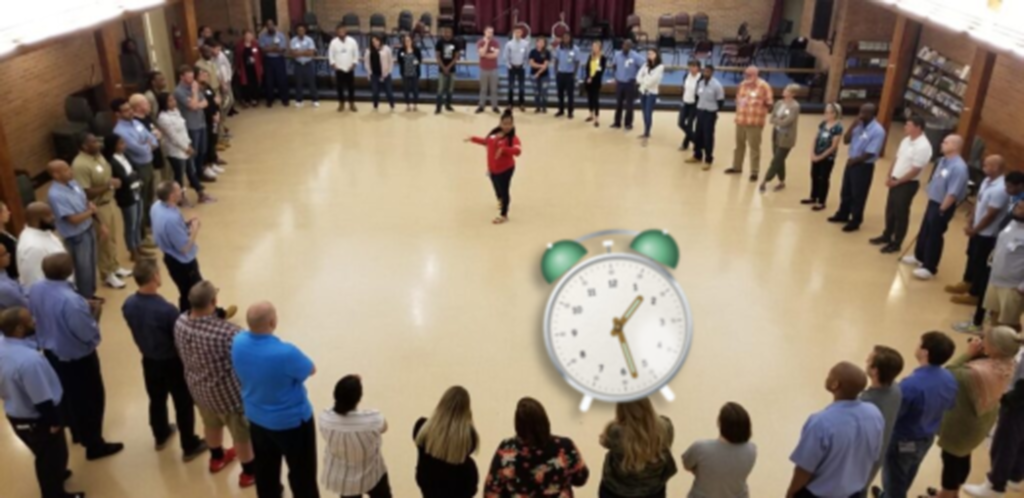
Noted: **1:28**
